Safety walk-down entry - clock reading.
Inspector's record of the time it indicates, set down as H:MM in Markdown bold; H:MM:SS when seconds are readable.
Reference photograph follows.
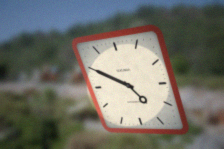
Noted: **4:50**
